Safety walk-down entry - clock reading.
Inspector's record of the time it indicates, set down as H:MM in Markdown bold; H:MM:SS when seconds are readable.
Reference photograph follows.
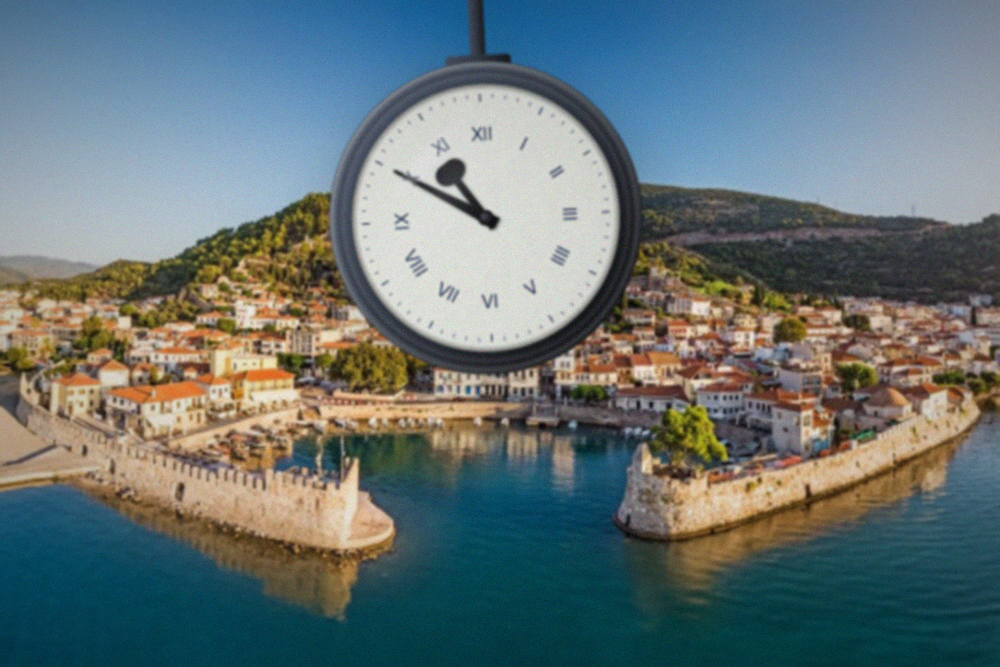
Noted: **10:50**
